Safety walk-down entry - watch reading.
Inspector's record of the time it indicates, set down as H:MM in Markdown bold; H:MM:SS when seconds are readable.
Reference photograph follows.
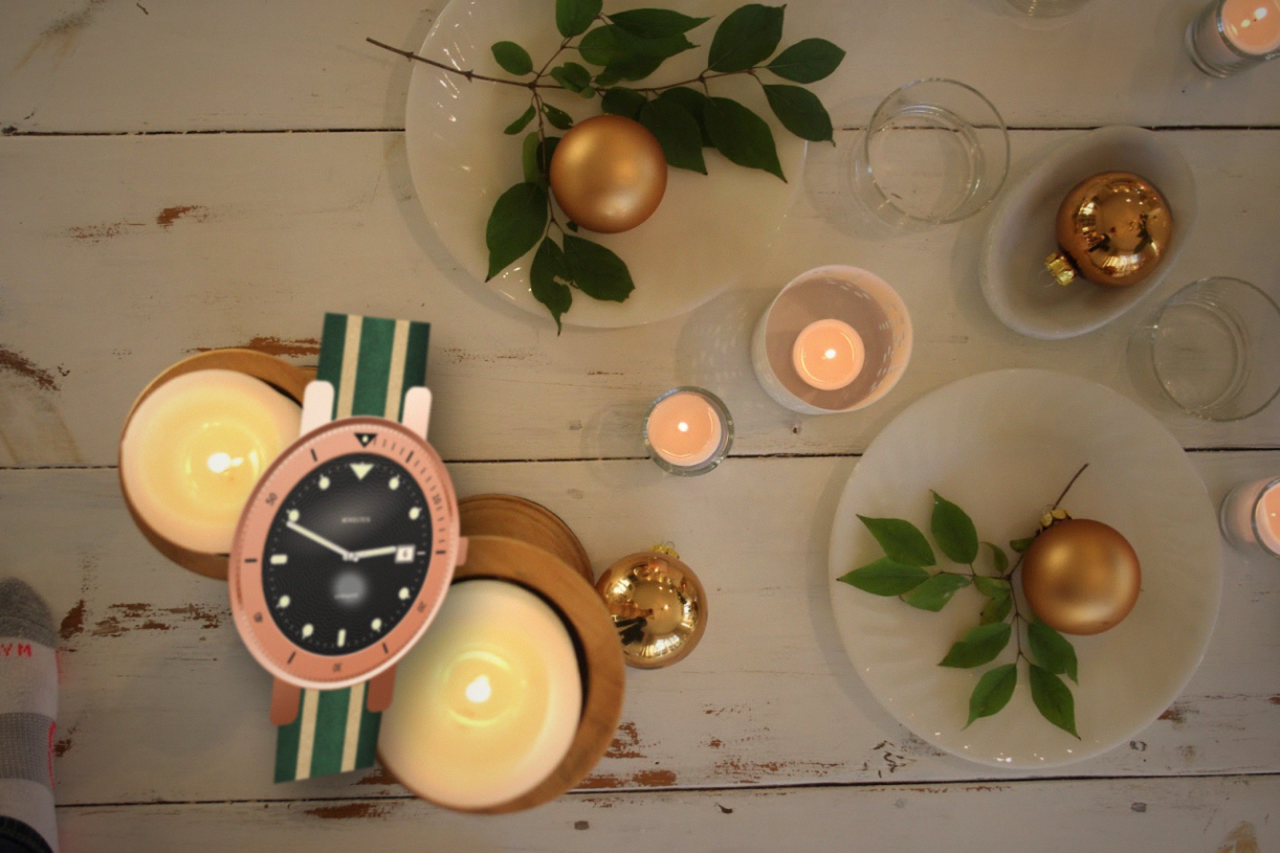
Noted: **2:49**
